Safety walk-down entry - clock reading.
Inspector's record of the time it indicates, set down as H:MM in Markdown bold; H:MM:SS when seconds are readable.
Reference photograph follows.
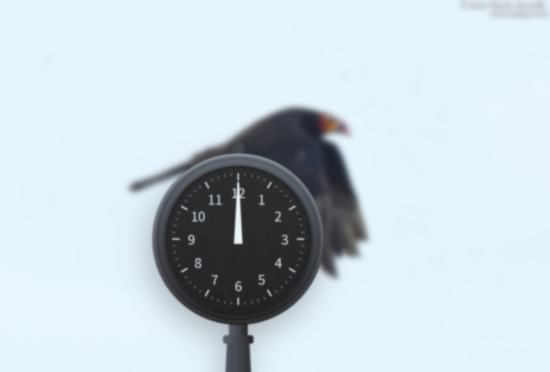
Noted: **12:00**
